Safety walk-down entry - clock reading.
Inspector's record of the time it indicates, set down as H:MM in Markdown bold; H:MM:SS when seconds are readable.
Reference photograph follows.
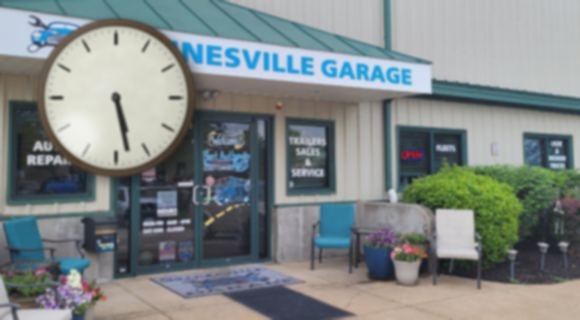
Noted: **5:28**
